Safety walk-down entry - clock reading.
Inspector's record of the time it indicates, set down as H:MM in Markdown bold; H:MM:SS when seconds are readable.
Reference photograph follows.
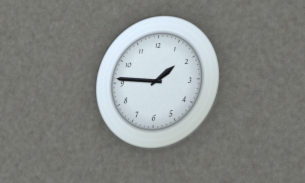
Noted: **1:46**
